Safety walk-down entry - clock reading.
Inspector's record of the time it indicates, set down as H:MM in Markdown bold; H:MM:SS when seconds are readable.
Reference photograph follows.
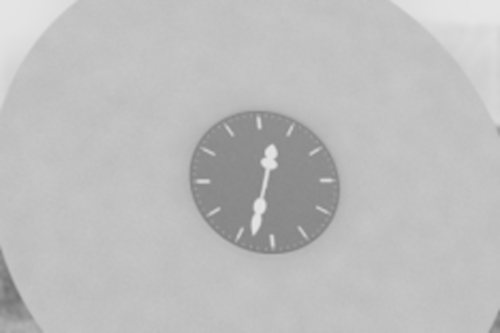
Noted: **12:33**
